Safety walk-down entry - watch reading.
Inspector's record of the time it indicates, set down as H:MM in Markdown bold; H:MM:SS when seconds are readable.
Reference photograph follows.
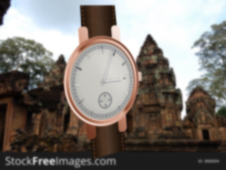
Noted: **3:04**
